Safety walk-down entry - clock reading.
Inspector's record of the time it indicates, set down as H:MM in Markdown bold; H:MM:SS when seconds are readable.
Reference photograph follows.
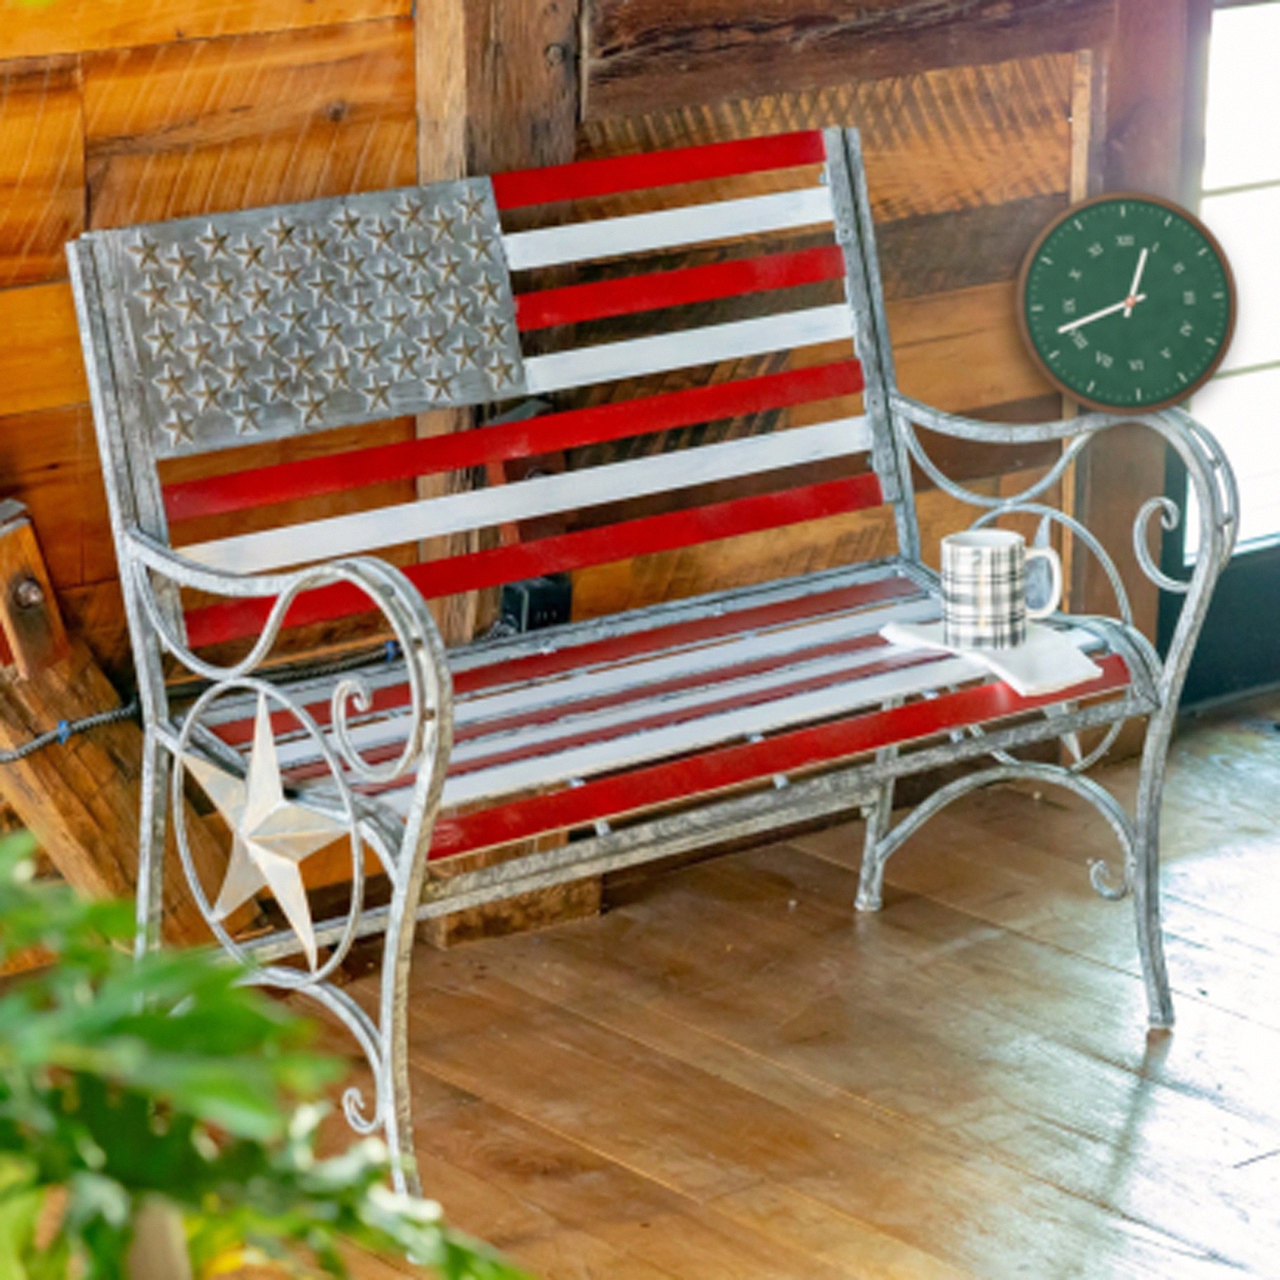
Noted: **12:42**
